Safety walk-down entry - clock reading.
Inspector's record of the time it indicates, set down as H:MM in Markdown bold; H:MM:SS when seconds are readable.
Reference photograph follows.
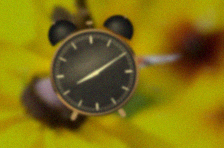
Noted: **8:10**
